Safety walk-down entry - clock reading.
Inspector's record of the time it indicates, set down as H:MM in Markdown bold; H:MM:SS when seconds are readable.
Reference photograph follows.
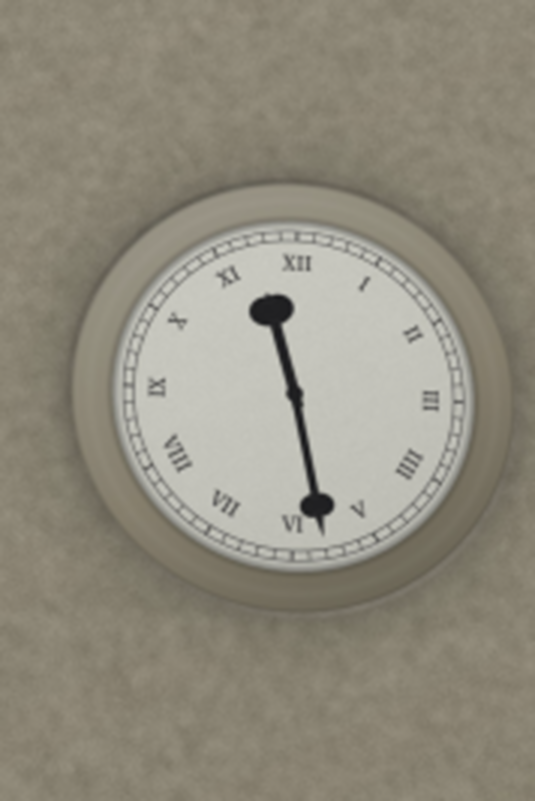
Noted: **11:28**
